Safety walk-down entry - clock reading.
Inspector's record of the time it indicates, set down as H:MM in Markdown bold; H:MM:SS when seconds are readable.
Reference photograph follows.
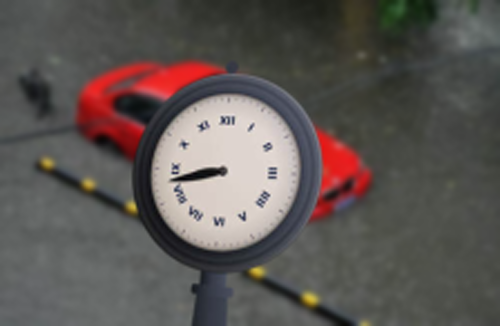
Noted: **8:43**
